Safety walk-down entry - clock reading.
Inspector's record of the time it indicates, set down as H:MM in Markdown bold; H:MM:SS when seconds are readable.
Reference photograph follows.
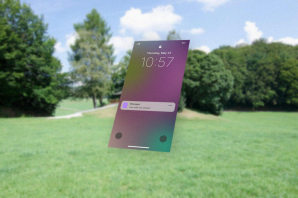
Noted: **10:57**
